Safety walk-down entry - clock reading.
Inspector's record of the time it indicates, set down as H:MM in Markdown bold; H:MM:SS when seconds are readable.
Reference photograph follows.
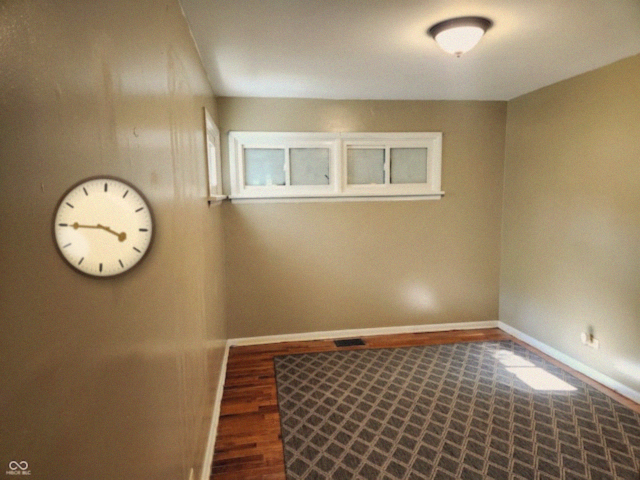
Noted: **3:45**
